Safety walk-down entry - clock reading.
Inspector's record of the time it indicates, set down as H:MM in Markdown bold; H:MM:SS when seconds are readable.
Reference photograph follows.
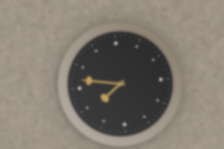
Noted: **7:47**
